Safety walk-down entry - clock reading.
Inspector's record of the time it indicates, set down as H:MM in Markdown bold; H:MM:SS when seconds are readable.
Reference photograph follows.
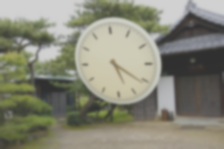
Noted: **5:21**
